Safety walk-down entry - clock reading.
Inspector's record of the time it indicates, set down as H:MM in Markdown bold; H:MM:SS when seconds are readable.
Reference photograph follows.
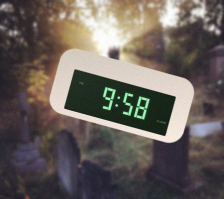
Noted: **9:58**
